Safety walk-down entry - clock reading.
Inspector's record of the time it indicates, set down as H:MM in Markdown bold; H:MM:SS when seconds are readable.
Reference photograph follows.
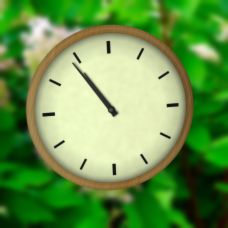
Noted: **10:54**
